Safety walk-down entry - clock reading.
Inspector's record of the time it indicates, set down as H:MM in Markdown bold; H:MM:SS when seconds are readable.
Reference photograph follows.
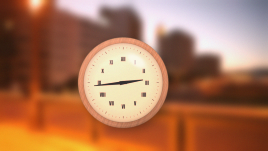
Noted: **2:44**
